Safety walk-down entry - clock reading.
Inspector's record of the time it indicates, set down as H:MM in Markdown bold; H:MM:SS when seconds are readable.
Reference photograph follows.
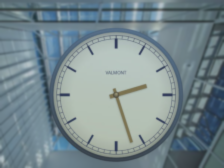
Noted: **2:27**
